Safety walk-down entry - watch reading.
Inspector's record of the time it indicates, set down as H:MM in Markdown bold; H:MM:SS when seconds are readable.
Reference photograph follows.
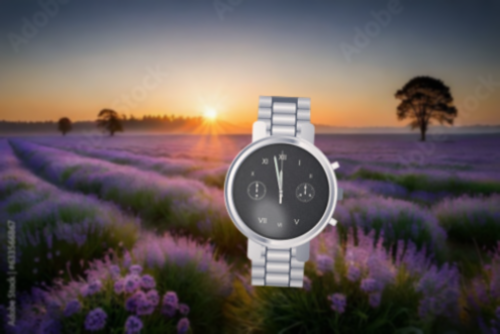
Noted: **11:58**
